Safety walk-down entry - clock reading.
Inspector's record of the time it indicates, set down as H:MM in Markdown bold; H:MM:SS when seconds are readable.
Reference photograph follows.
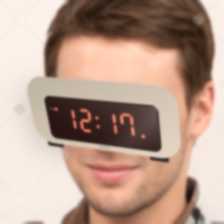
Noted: **12:17**
